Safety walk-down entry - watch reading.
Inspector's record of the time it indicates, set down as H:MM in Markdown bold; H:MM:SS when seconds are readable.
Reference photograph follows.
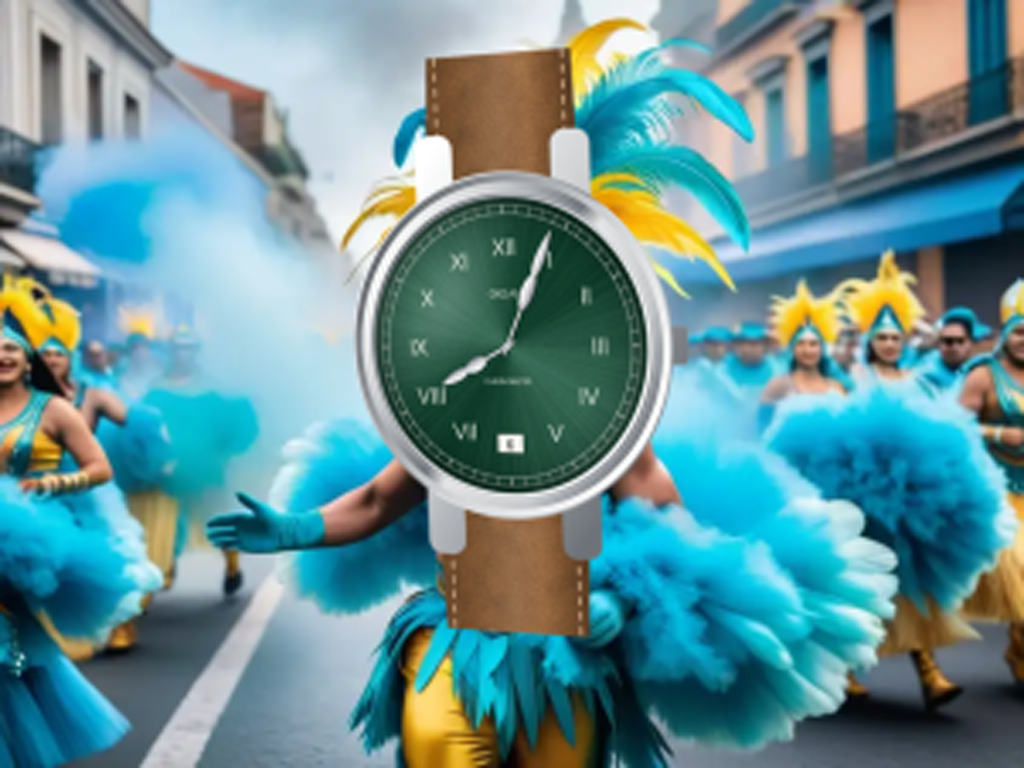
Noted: **8:04**
